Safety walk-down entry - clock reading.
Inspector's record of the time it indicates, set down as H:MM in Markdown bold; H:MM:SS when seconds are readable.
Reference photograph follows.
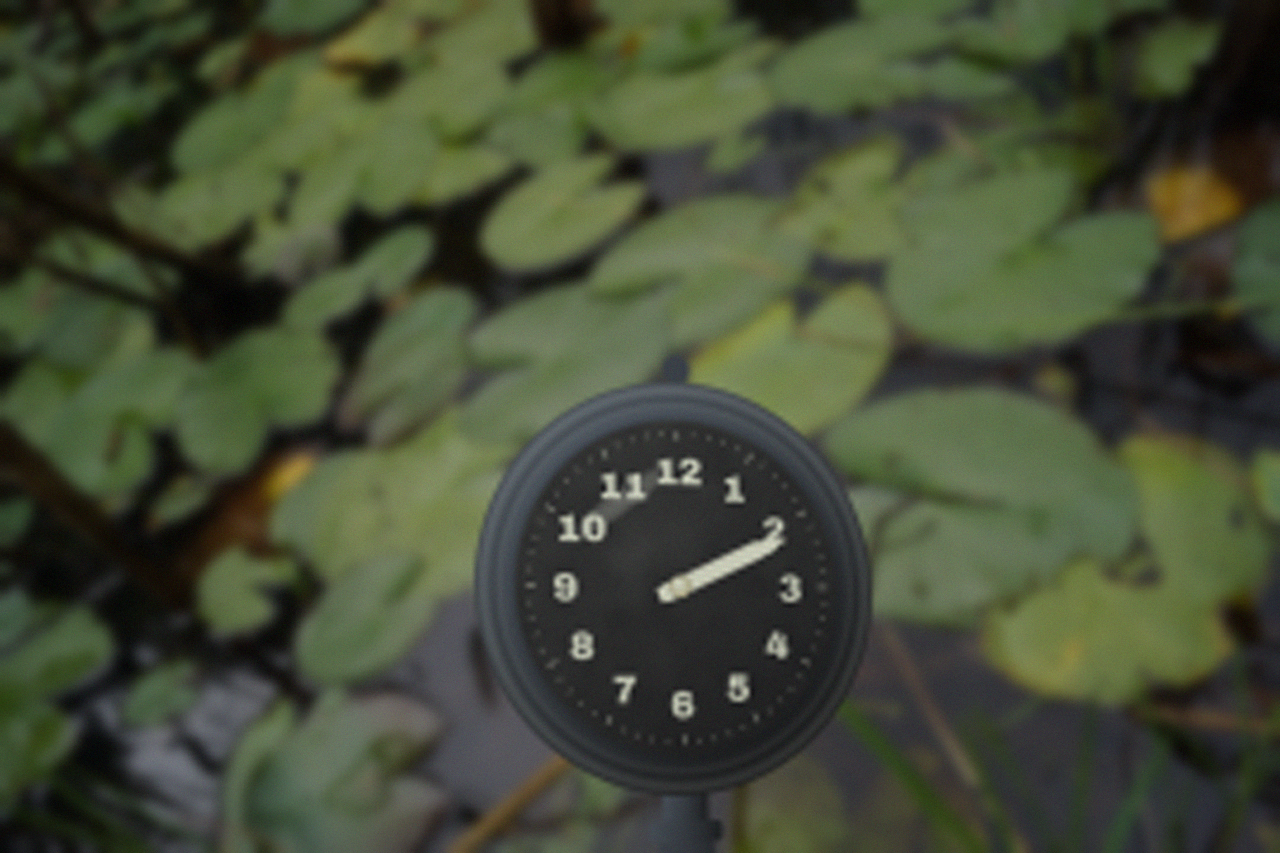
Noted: **2:11**
